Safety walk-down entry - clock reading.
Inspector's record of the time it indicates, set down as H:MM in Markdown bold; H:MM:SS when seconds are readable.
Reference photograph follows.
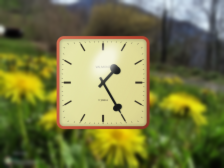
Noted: **1:25**
